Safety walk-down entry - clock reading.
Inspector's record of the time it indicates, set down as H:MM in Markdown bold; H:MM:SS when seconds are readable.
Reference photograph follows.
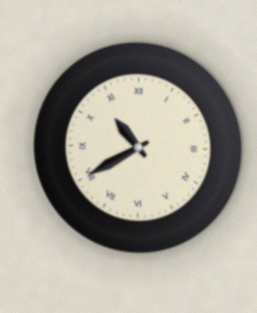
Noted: **10:40**
